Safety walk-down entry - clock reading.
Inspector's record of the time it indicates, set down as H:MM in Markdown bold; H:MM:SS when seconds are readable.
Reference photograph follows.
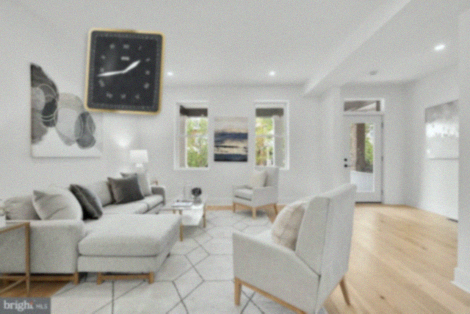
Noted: **1:43**
